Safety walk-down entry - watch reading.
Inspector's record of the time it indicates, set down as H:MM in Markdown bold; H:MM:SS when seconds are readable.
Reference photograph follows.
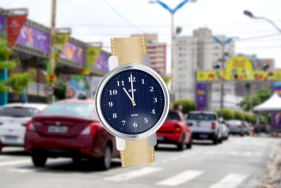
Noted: **11:00**
